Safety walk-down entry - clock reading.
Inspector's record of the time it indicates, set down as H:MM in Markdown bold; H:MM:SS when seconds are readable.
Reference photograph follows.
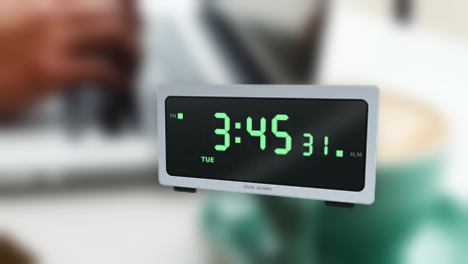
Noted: **3:45:31**
